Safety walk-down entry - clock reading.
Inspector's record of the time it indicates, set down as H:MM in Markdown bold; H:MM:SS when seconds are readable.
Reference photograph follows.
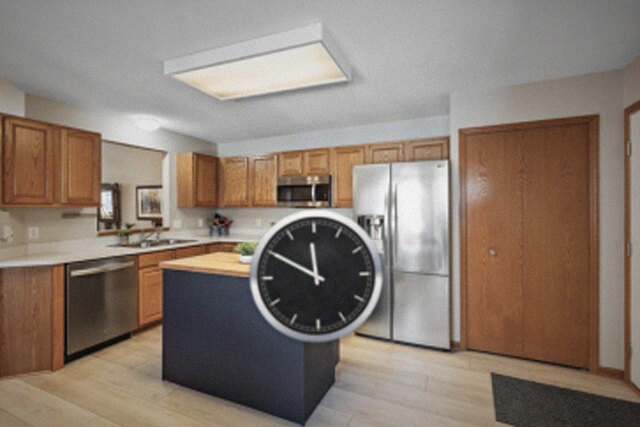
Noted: **11:50**
